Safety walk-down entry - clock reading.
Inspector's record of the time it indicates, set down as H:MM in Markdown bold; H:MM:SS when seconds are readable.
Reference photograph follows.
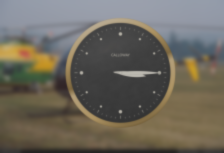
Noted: **3:15**
